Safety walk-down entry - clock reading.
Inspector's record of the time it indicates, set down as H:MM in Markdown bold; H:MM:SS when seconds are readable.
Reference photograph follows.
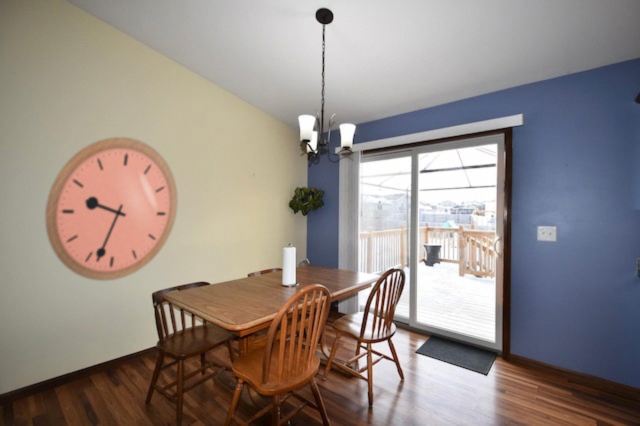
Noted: **9:33**
